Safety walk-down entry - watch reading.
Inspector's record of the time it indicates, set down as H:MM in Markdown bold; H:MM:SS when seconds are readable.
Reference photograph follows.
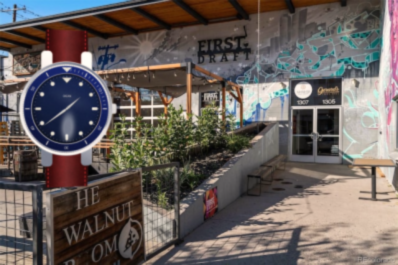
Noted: **1:39**
